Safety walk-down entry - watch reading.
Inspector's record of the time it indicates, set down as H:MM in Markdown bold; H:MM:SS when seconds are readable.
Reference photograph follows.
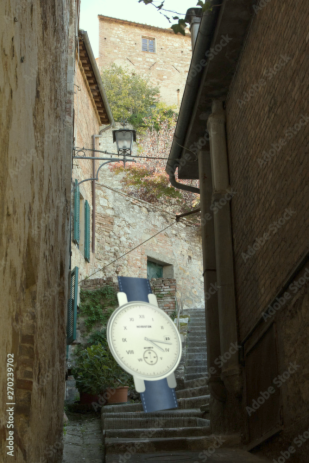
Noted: **4:17**
